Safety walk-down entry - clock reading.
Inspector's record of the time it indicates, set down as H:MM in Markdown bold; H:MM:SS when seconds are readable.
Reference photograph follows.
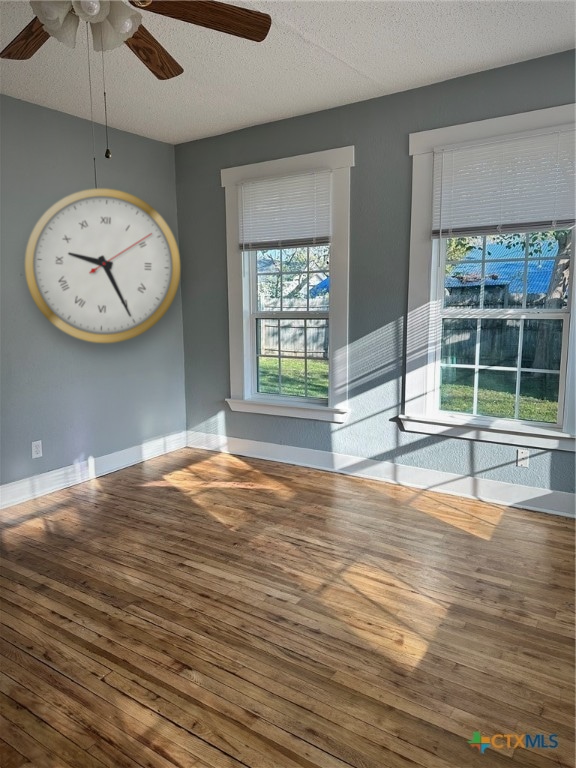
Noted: **9:25:09**
